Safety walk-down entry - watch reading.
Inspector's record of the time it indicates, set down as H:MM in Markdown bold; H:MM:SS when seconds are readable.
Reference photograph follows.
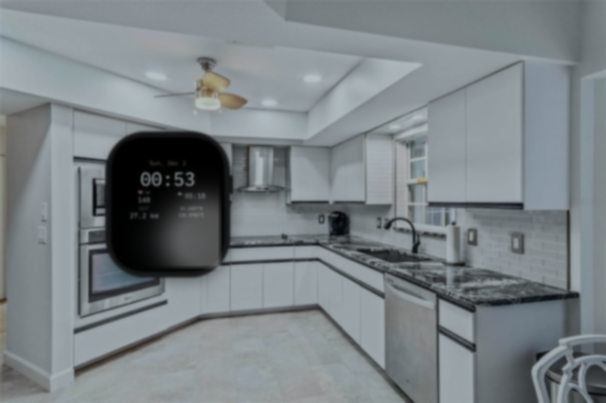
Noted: **0:53**
